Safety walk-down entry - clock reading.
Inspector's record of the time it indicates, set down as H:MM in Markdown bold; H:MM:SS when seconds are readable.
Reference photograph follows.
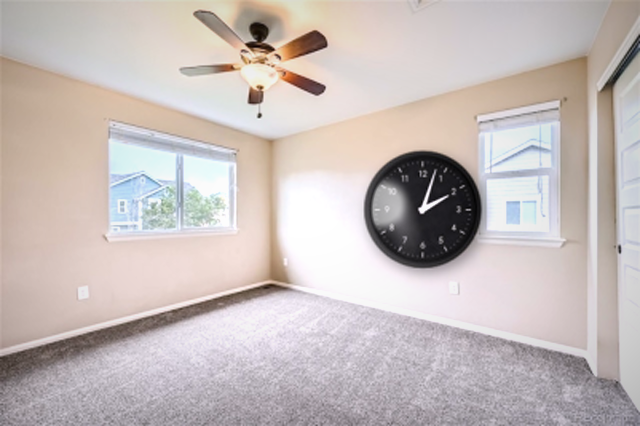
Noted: **2:03**
